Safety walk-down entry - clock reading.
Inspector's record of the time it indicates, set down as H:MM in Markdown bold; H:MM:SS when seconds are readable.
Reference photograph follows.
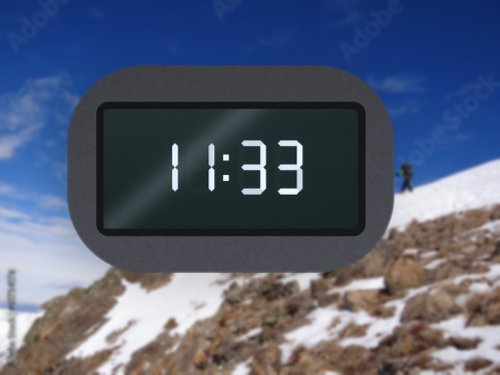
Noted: **11:33**
